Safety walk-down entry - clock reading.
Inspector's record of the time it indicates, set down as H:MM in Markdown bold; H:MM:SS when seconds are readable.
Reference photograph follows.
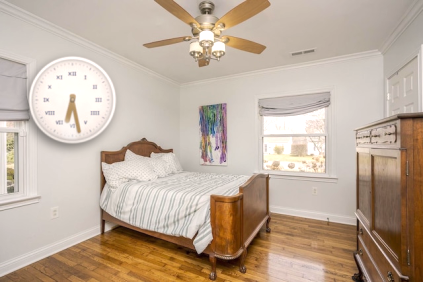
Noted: **6:28**
